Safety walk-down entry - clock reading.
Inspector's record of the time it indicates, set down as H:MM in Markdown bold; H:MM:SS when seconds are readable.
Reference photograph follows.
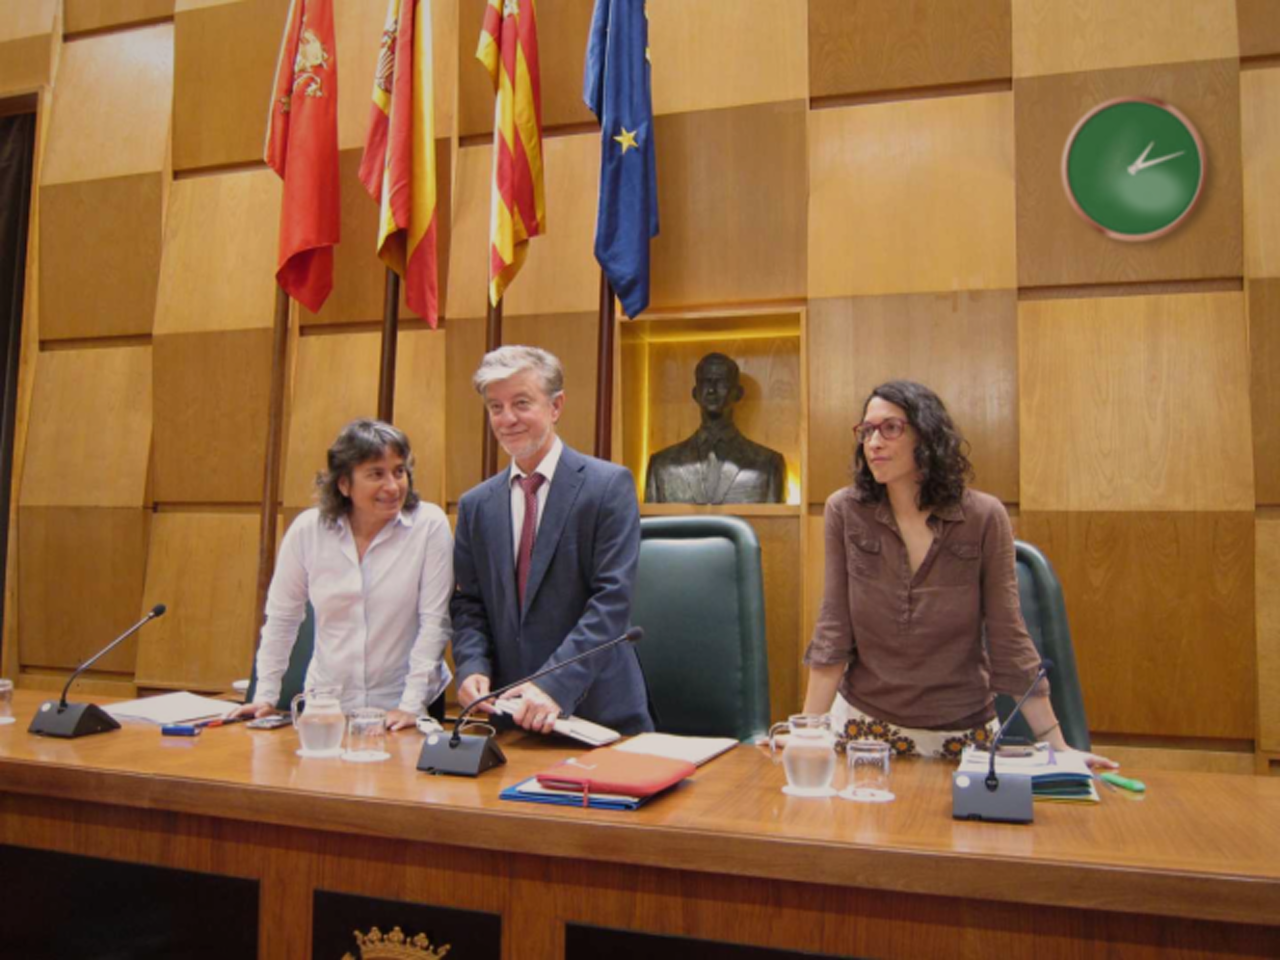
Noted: **1:12**
